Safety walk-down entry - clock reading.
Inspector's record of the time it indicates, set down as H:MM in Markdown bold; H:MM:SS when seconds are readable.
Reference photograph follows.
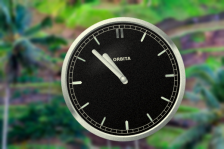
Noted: **10:53**
